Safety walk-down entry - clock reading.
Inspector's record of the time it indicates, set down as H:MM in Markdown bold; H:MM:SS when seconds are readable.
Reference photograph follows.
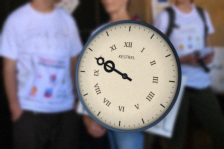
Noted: **9:49**
